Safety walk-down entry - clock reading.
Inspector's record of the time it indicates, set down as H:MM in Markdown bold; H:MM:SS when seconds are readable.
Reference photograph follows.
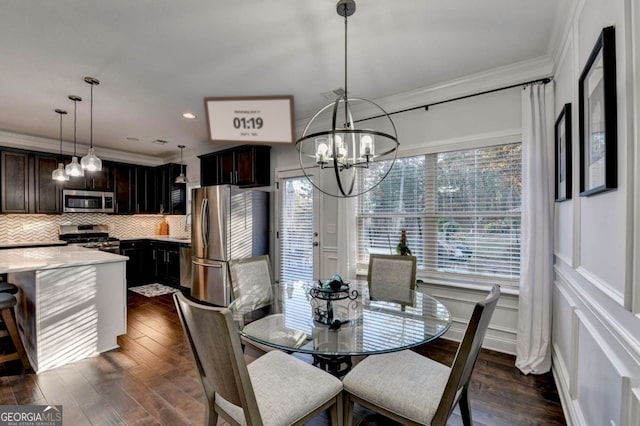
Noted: **1:19**
